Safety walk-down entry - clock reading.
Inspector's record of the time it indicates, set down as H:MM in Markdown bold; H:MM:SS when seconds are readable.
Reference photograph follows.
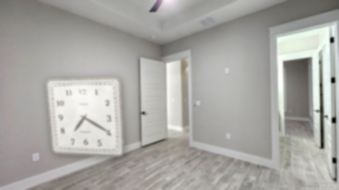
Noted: **7:20**
